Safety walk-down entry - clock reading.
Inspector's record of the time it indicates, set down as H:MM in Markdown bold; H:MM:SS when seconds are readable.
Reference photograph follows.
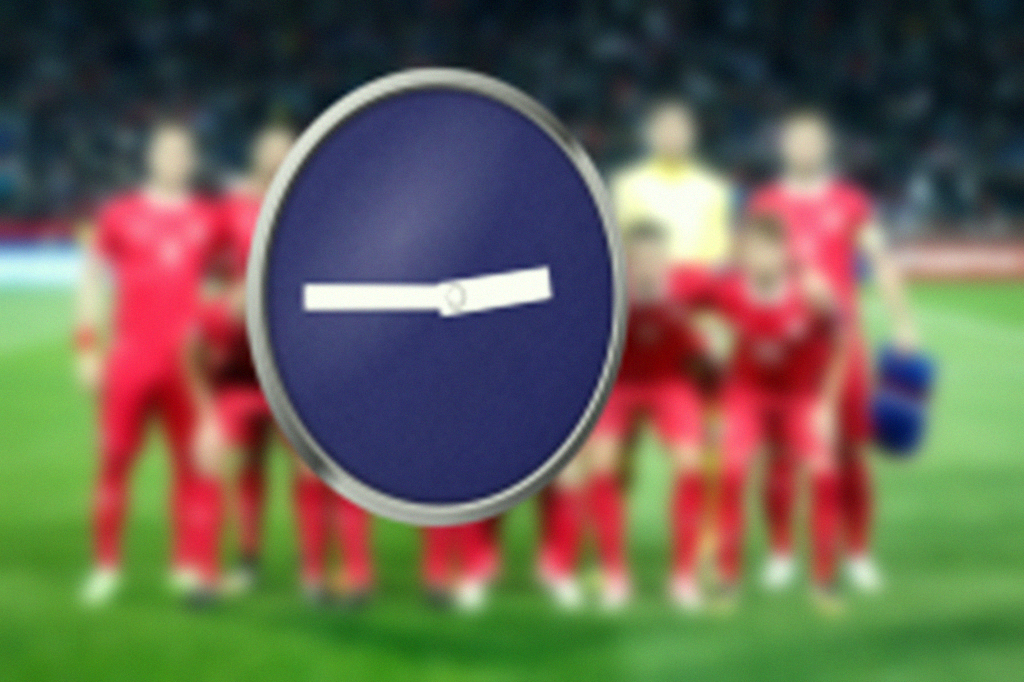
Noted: **2:45**
